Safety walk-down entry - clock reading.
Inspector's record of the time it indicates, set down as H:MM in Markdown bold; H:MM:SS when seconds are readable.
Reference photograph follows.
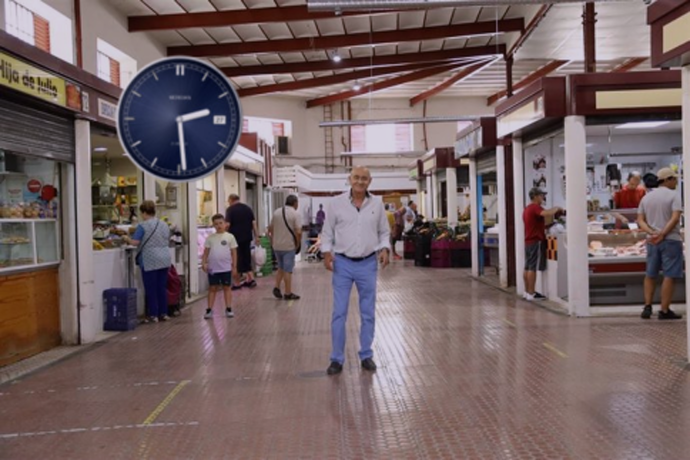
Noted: **2:29**
